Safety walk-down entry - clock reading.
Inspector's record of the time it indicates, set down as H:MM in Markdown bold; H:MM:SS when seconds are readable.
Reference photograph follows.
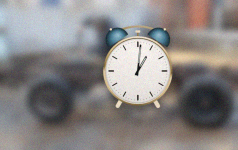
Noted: **1:01**
